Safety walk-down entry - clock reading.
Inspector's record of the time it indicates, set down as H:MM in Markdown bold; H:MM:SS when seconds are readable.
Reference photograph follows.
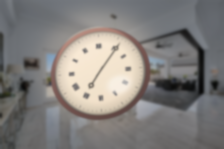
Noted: **7:06**
